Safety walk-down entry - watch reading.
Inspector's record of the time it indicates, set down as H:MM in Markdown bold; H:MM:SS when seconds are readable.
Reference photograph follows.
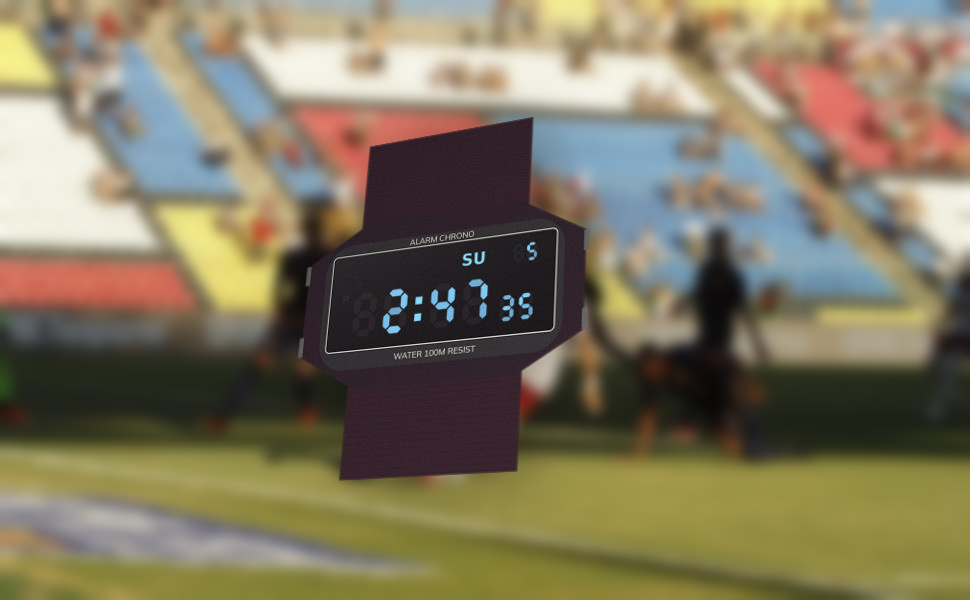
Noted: **2:47:35**
